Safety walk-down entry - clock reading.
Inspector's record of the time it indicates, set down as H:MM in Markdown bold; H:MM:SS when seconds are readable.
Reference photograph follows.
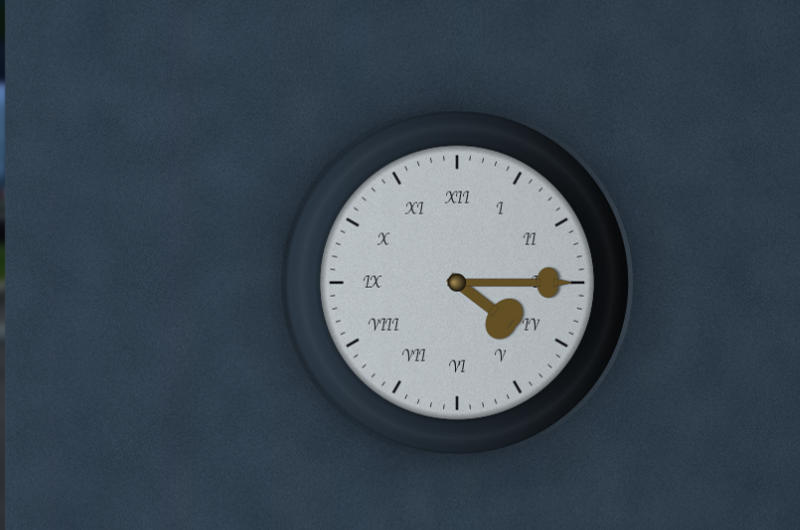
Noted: **4:15**
